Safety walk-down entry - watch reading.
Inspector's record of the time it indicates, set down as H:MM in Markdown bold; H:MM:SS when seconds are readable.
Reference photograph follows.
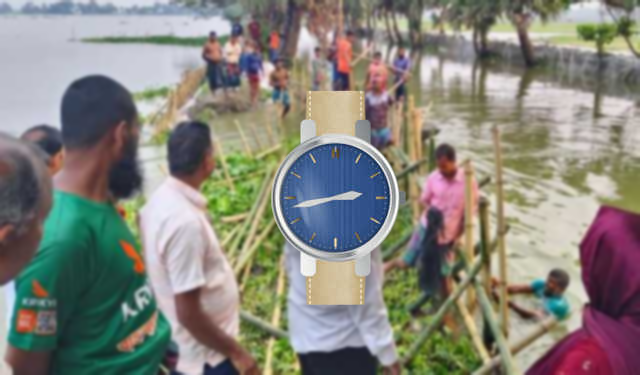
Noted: **2:43**
